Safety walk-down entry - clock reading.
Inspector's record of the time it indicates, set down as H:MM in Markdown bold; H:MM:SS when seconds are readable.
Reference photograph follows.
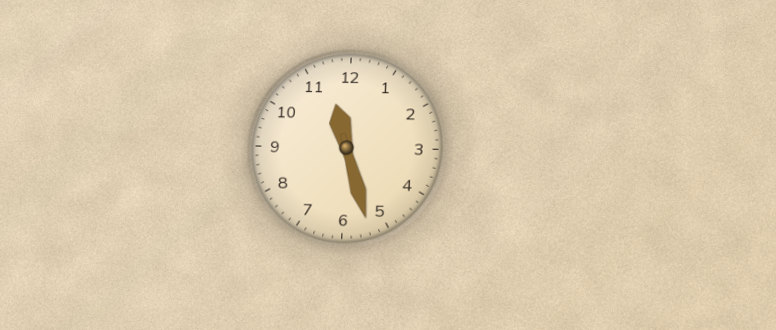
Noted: **11:27**
